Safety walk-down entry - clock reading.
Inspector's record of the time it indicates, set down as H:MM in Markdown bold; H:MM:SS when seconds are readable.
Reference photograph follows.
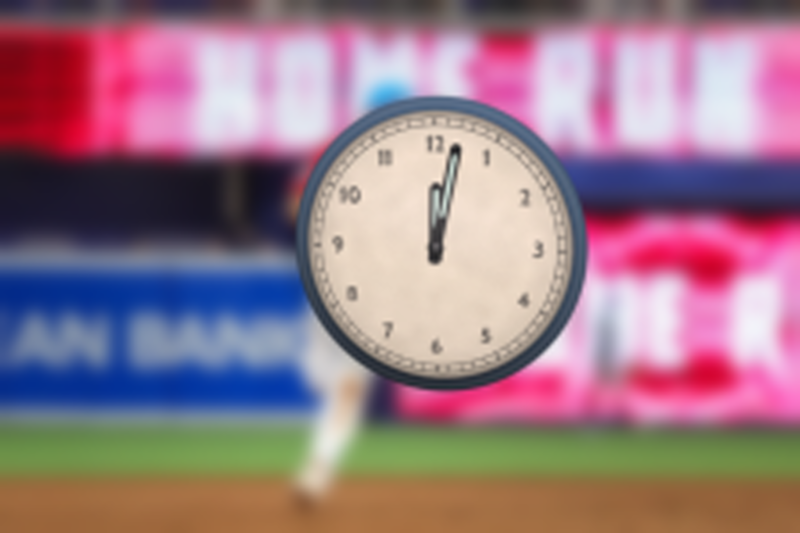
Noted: **12:02**
